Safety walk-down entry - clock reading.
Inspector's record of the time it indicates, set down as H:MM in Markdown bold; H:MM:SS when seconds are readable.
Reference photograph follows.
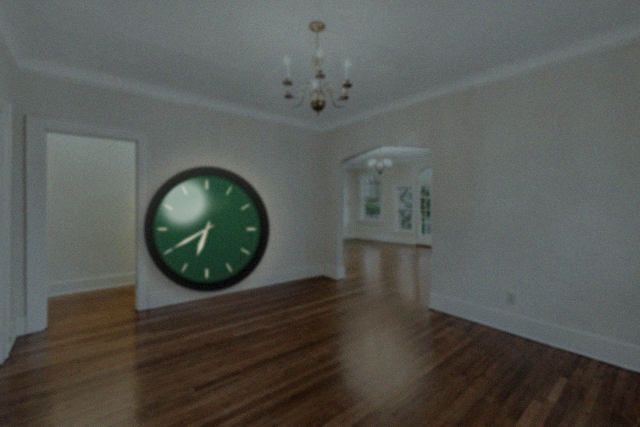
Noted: **6:40**
